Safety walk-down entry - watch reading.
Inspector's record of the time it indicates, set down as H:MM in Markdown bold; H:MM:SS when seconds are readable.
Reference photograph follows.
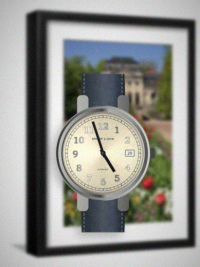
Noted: **4:57**
